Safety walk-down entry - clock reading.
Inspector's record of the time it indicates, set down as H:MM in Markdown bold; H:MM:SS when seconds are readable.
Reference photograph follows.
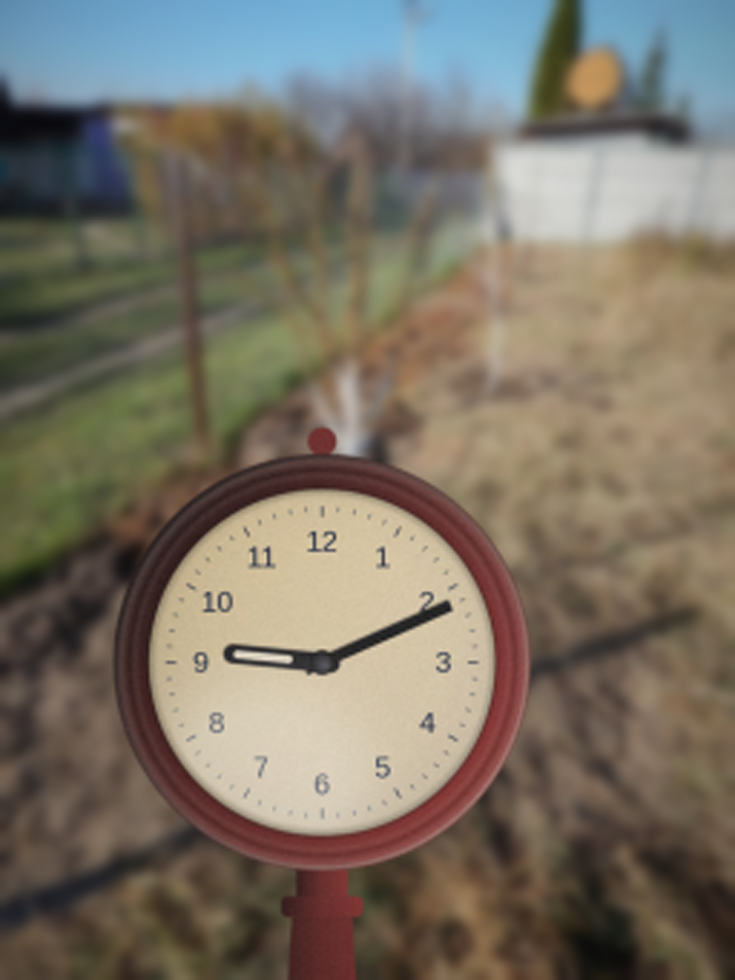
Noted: **9:11**
